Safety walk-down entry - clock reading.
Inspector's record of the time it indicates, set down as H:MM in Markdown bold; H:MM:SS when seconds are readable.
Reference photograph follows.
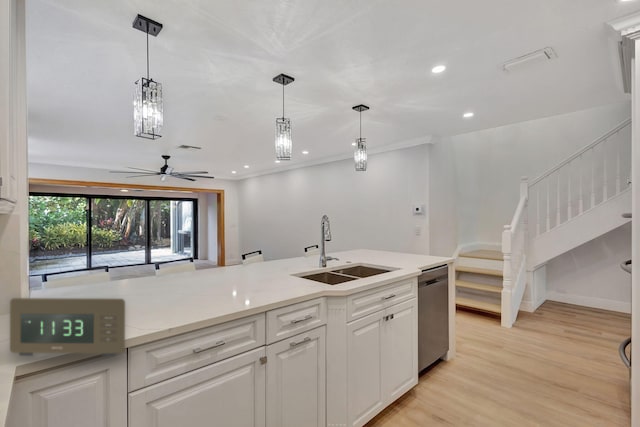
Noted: **11:33**
